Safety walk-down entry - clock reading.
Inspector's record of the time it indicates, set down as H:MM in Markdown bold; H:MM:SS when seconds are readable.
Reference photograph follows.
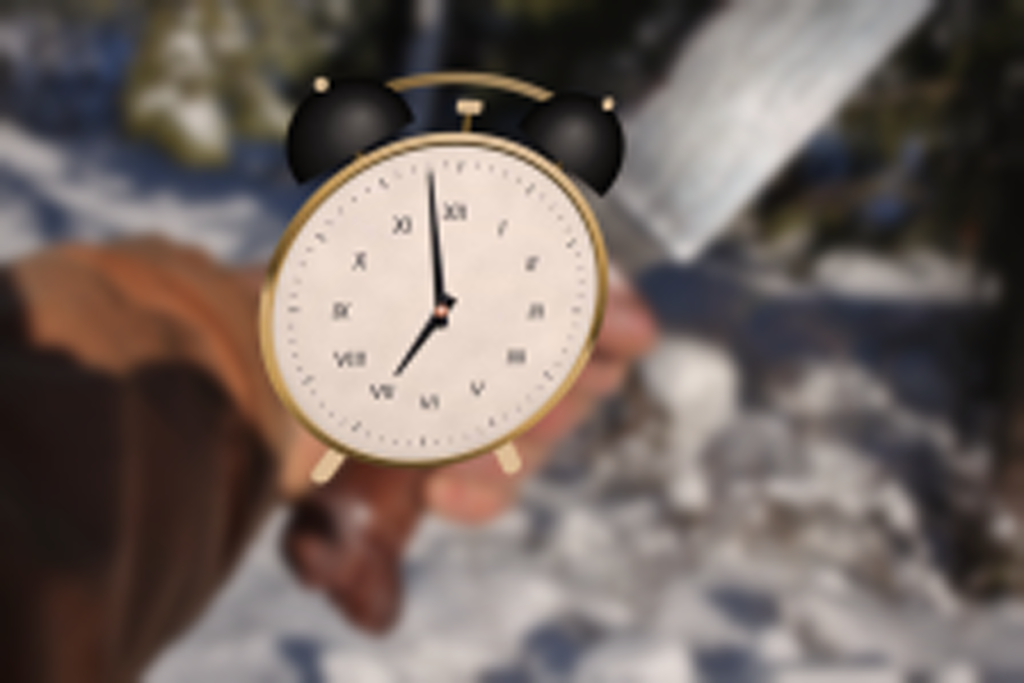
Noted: **6:58**
